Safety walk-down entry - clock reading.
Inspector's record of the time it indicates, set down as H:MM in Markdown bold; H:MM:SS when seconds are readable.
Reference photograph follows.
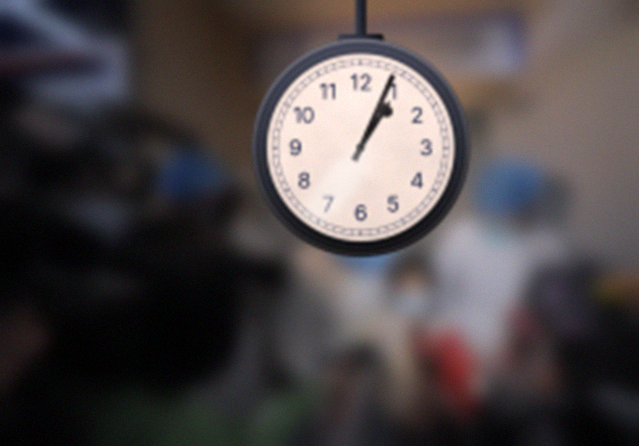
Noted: **1:04**
